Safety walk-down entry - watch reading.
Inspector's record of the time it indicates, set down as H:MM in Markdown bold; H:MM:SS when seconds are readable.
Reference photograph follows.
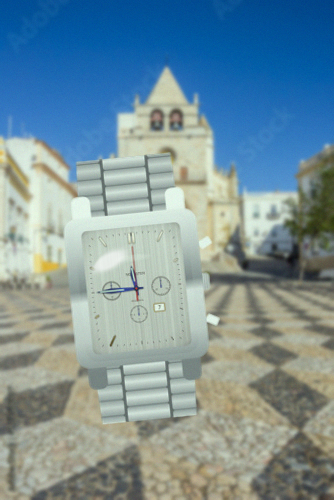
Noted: **11:45**
